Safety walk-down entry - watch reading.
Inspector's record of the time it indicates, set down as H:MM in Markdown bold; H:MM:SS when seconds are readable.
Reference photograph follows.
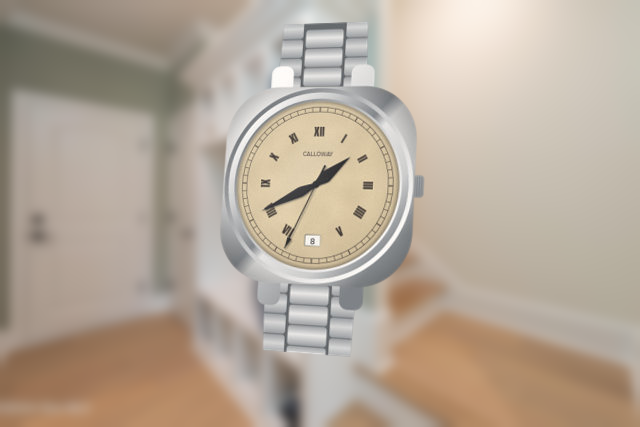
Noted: **1:40:34**
